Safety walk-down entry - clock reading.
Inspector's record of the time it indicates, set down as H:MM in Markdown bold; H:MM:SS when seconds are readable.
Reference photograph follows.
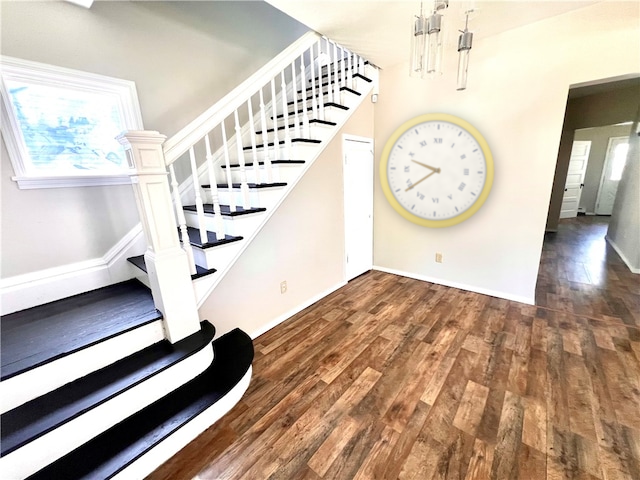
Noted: **9:39**
